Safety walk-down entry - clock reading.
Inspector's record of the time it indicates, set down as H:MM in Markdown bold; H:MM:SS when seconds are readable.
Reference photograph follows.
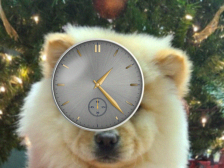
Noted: **1:23**
